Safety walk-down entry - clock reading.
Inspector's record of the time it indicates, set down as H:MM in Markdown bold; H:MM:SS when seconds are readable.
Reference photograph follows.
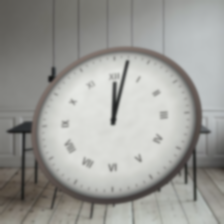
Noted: **12:02**
